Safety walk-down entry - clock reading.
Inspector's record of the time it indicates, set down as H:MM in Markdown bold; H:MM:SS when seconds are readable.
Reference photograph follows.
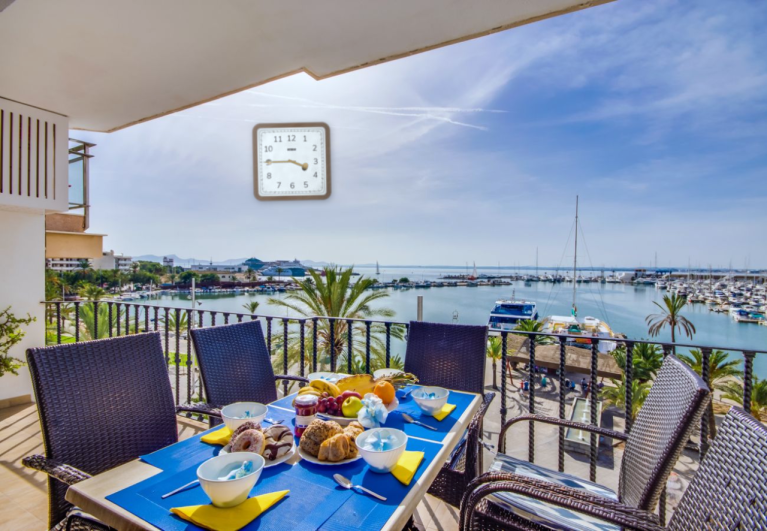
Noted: **3:45**
